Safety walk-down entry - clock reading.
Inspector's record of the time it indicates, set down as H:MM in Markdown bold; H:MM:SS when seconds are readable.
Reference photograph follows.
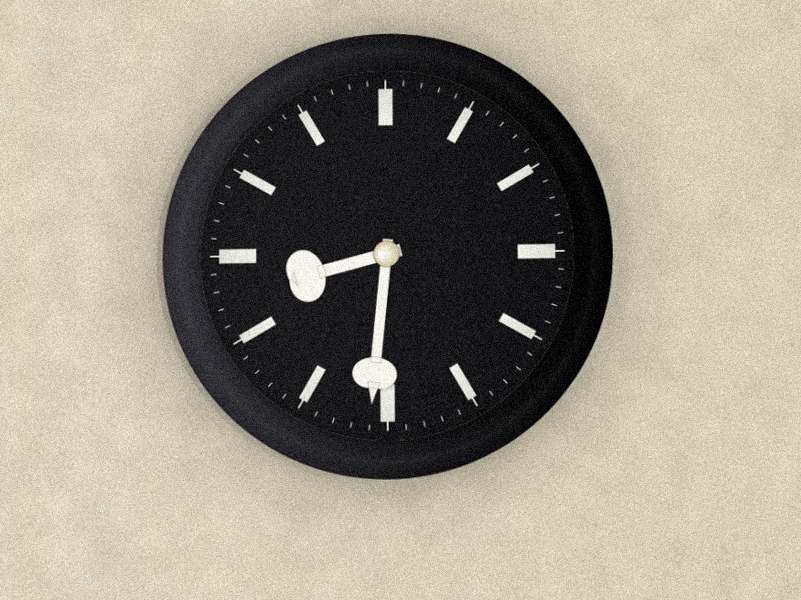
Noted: **8:31**
